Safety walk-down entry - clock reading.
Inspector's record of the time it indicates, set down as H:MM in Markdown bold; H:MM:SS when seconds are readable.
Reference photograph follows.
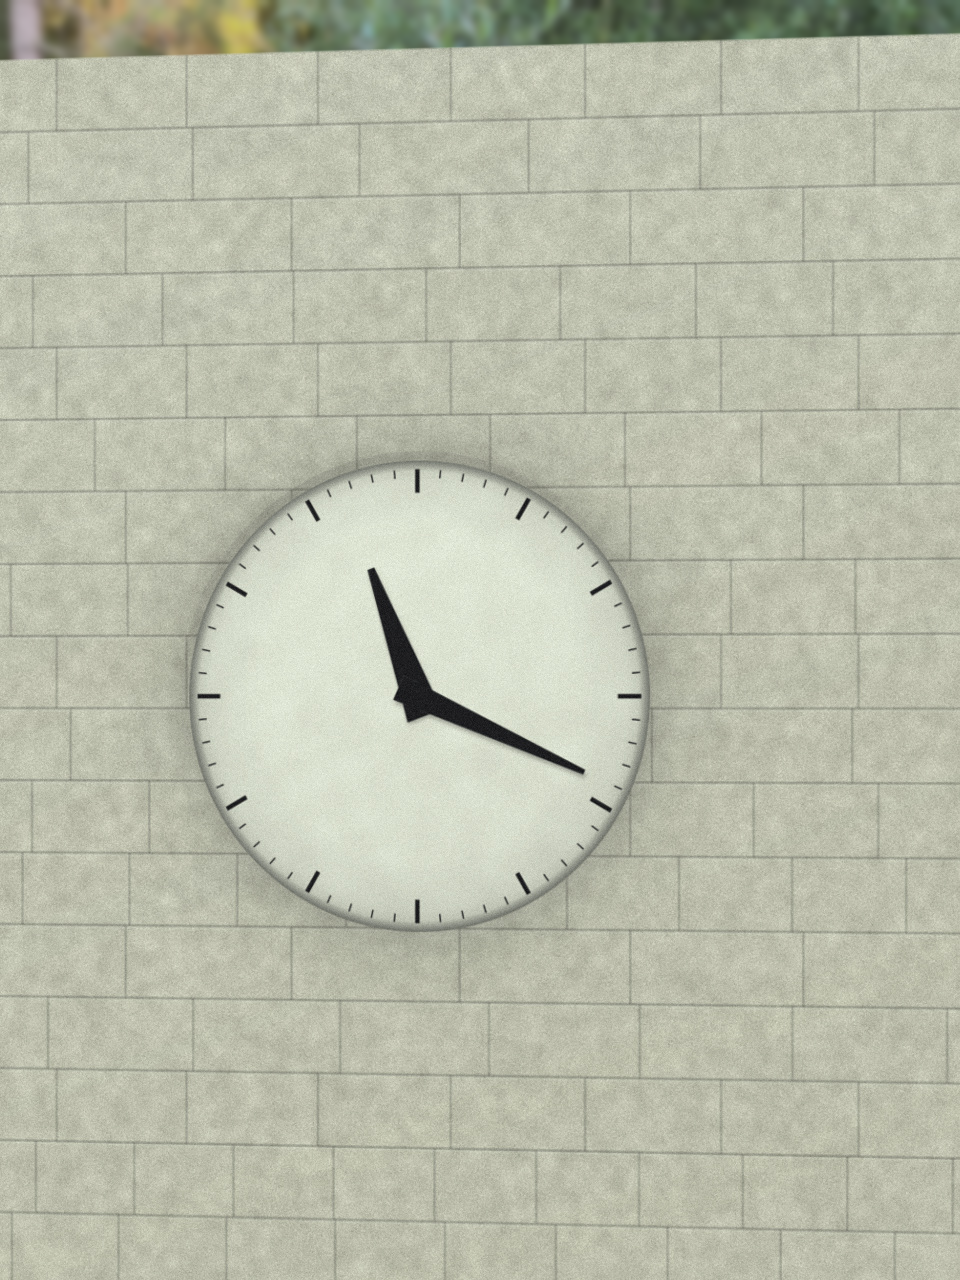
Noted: **11:19**
